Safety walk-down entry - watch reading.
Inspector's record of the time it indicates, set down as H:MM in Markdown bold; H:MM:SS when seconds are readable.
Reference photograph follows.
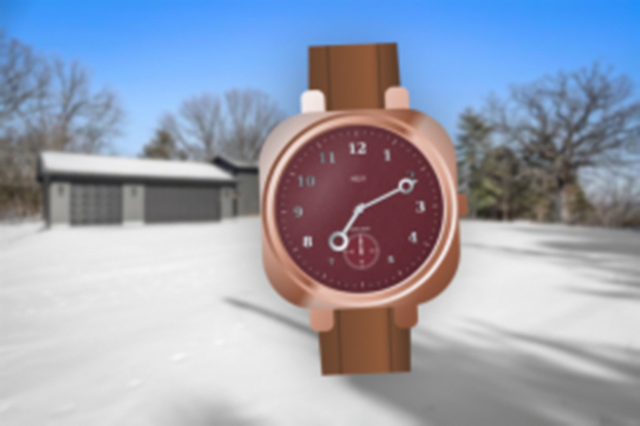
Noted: **7:11**
